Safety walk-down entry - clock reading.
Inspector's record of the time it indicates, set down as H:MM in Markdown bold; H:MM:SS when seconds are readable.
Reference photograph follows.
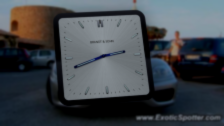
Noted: **2:42**
